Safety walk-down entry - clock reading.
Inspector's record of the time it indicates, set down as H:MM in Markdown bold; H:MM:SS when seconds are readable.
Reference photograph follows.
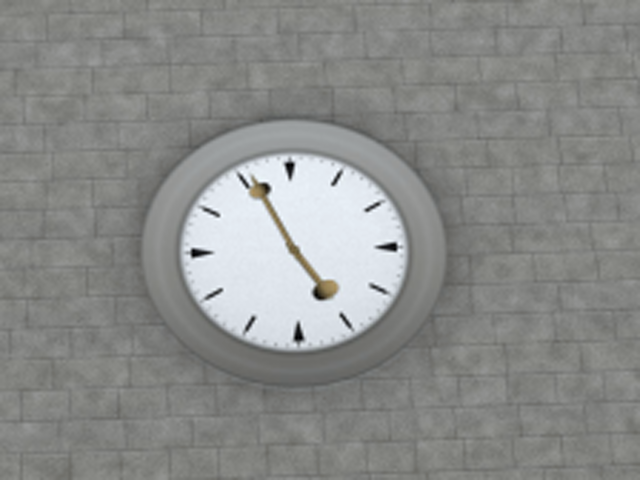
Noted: **4:56**
